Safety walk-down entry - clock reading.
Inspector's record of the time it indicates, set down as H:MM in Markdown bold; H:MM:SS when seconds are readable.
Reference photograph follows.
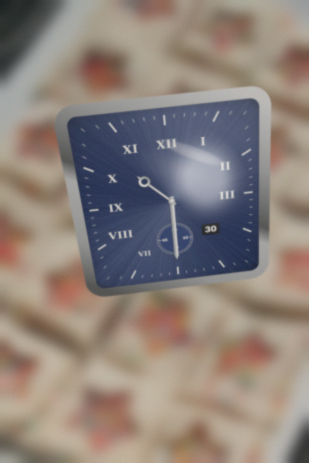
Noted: **10:30**
